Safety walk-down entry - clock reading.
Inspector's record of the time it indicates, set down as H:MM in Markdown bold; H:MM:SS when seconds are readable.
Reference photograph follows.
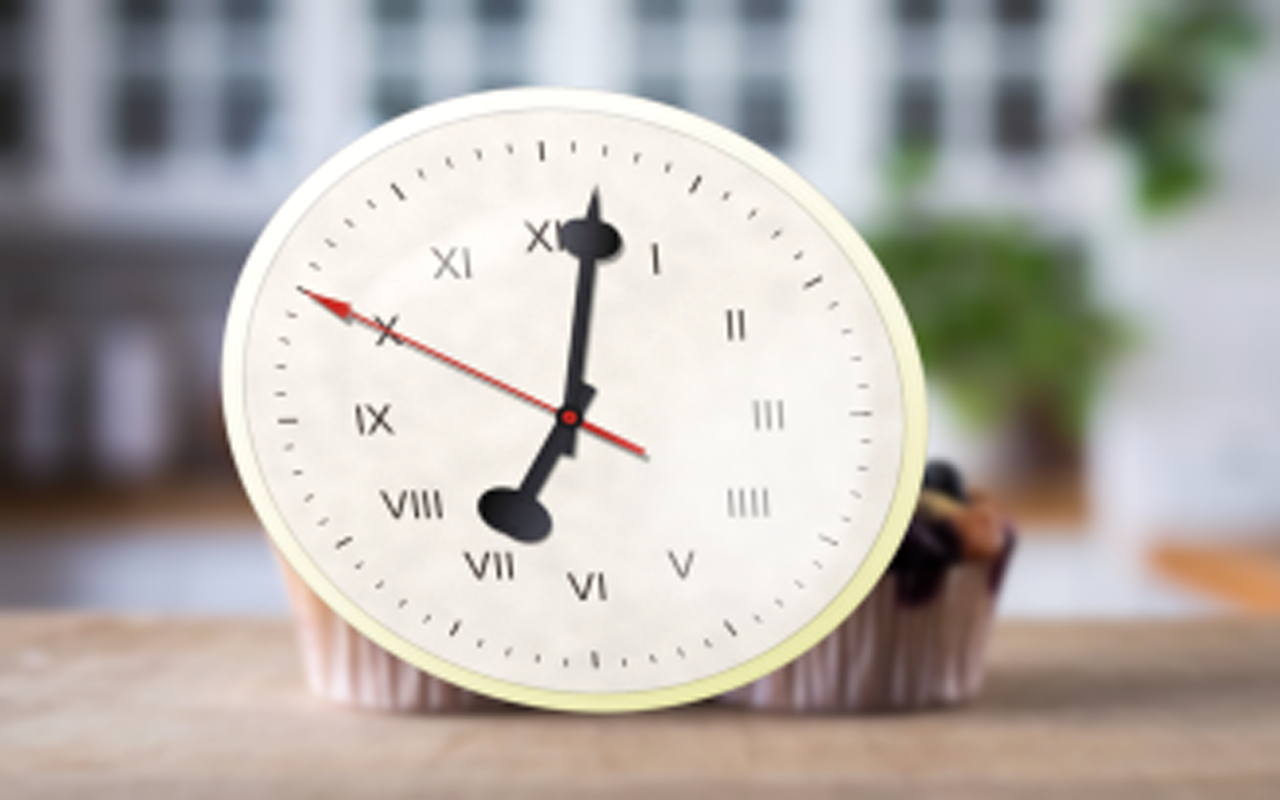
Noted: **7:01:50**
